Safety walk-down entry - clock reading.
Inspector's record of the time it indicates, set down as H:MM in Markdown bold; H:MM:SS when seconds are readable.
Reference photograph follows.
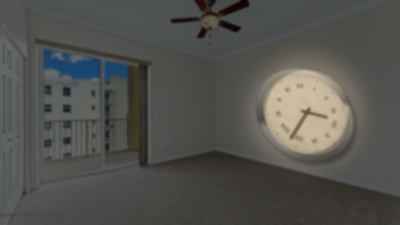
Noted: **3:37**
